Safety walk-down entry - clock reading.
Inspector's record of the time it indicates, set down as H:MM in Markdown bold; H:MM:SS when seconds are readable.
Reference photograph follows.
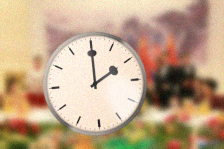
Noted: **2:00**
